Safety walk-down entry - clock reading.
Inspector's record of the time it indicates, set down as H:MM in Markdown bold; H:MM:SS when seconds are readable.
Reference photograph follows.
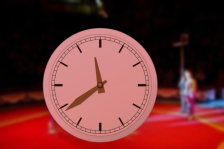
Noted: **11:39**
